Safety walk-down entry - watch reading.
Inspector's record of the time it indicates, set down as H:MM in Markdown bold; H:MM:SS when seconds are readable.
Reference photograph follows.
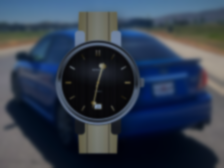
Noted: **12:32**
